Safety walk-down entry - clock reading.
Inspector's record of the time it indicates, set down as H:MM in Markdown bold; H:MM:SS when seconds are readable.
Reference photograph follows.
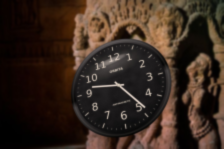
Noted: **9:24**
